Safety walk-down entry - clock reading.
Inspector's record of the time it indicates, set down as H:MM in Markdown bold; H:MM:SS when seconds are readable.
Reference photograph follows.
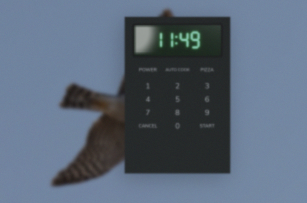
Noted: **11:49**
